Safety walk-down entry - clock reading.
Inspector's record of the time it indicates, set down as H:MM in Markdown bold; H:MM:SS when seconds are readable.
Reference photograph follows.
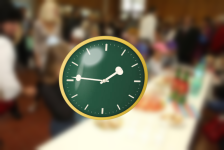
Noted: **1:46**
